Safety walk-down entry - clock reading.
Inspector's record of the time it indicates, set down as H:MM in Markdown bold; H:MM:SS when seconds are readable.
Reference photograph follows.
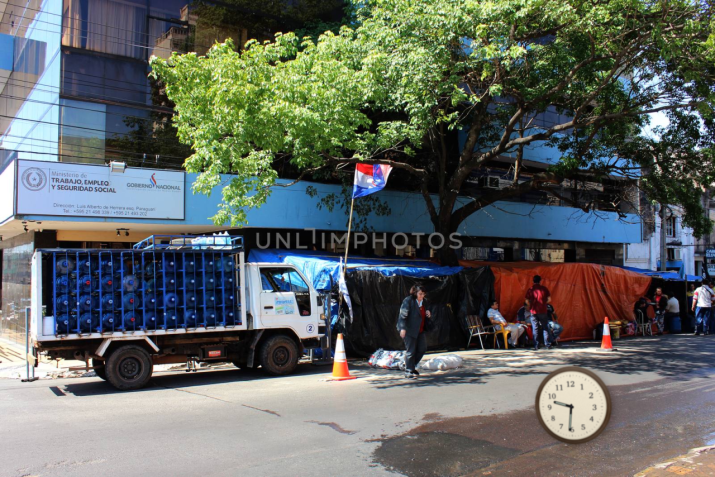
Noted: **9:31**
